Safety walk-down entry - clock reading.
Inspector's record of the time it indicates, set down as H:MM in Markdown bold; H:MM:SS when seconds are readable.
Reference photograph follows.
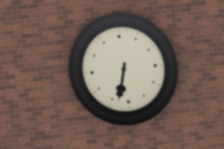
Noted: **6:33**
